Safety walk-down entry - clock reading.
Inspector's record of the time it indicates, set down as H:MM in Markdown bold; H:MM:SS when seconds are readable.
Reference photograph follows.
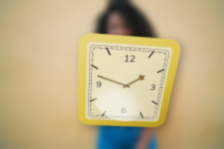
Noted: **1:48**
